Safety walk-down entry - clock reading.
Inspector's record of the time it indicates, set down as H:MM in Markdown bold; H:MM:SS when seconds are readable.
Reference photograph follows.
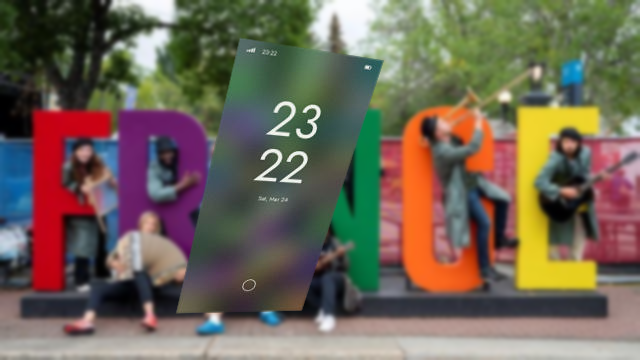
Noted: **23:22**
